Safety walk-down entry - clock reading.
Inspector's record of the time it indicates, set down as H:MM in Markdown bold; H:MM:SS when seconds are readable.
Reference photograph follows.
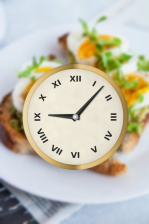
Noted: **9:07**
